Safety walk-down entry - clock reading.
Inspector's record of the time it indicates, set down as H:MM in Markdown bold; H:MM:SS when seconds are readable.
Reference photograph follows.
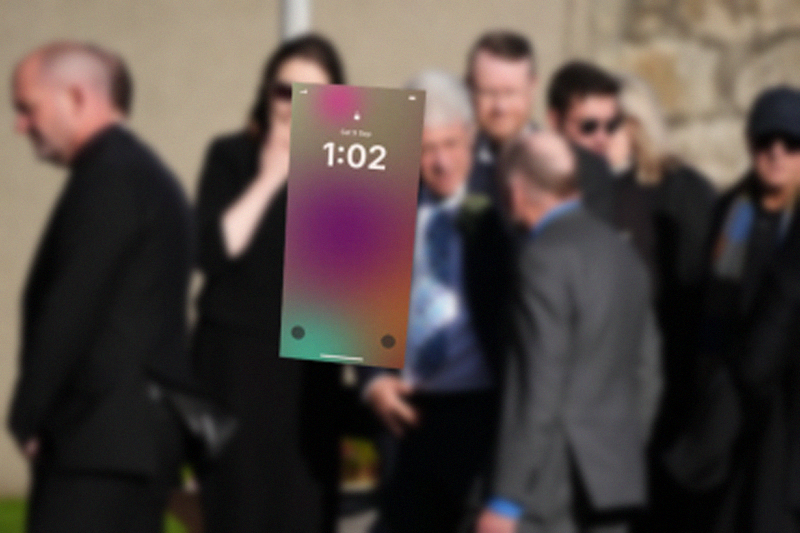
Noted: **1:02**
